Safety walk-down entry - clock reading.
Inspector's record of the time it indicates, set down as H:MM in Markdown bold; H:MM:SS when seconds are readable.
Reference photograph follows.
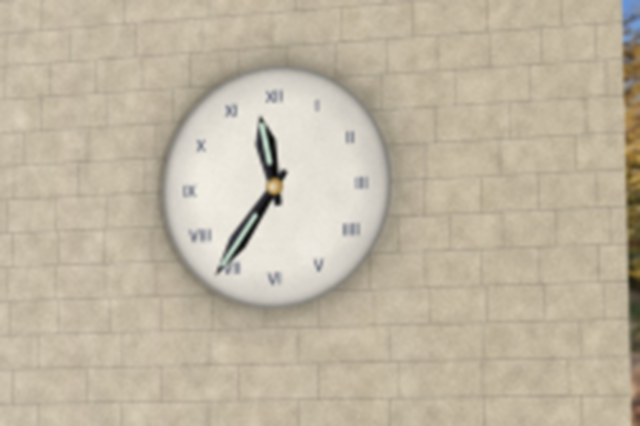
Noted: **11:36**
